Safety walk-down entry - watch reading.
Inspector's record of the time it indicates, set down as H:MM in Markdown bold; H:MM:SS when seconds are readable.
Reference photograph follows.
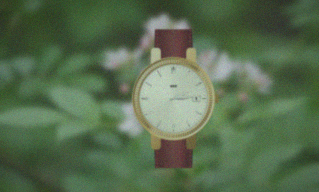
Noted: **2:14**
